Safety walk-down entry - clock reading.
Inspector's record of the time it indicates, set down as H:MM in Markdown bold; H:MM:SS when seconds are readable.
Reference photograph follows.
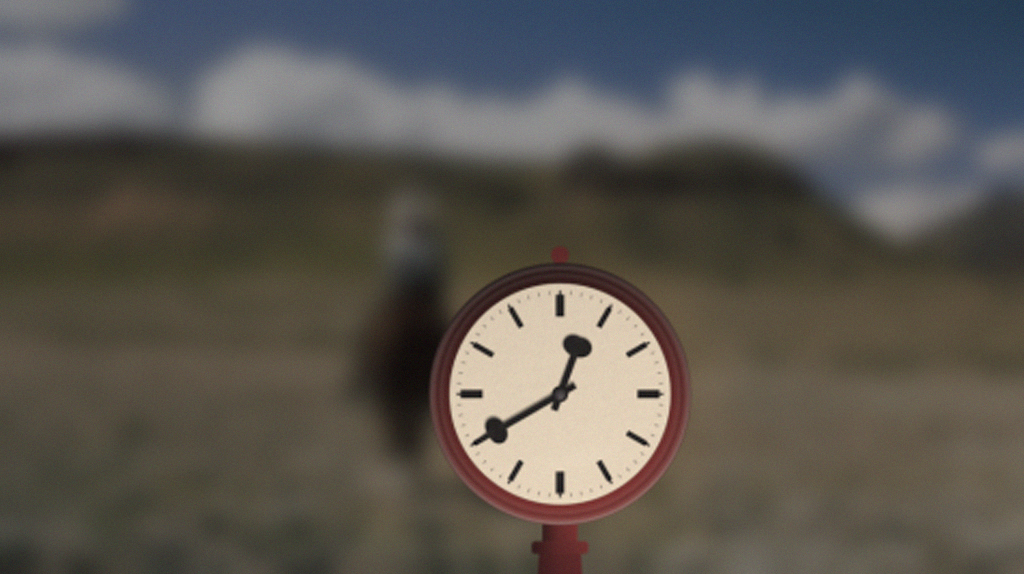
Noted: **12:40**
